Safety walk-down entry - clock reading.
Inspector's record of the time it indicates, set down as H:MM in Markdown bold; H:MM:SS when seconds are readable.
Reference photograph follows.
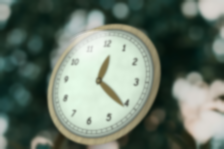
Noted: **12:21**
